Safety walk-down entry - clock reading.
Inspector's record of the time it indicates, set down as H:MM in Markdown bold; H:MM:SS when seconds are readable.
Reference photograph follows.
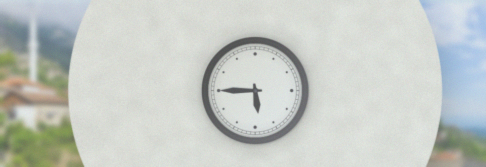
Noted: **5:45**
